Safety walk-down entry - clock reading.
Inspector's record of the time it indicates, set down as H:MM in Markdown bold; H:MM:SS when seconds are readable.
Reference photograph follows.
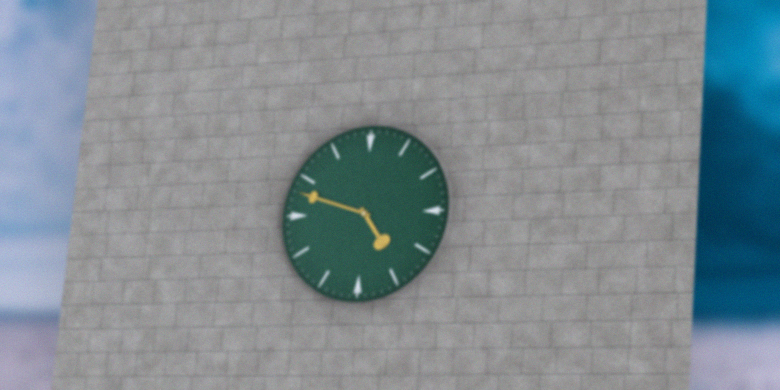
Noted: **4:48**
